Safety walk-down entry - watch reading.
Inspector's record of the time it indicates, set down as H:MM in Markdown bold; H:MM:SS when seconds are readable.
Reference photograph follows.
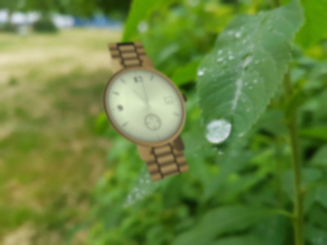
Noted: **11:01**
